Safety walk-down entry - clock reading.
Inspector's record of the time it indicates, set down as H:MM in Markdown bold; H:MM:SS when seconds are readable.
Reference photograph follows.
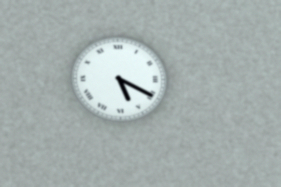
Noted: **5:20**
